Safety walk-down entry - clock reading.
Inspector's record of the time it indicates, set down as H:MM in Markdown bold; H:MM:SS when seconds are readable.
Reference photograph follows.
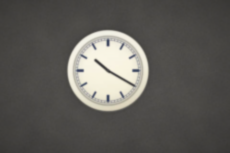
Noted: **10:20**
